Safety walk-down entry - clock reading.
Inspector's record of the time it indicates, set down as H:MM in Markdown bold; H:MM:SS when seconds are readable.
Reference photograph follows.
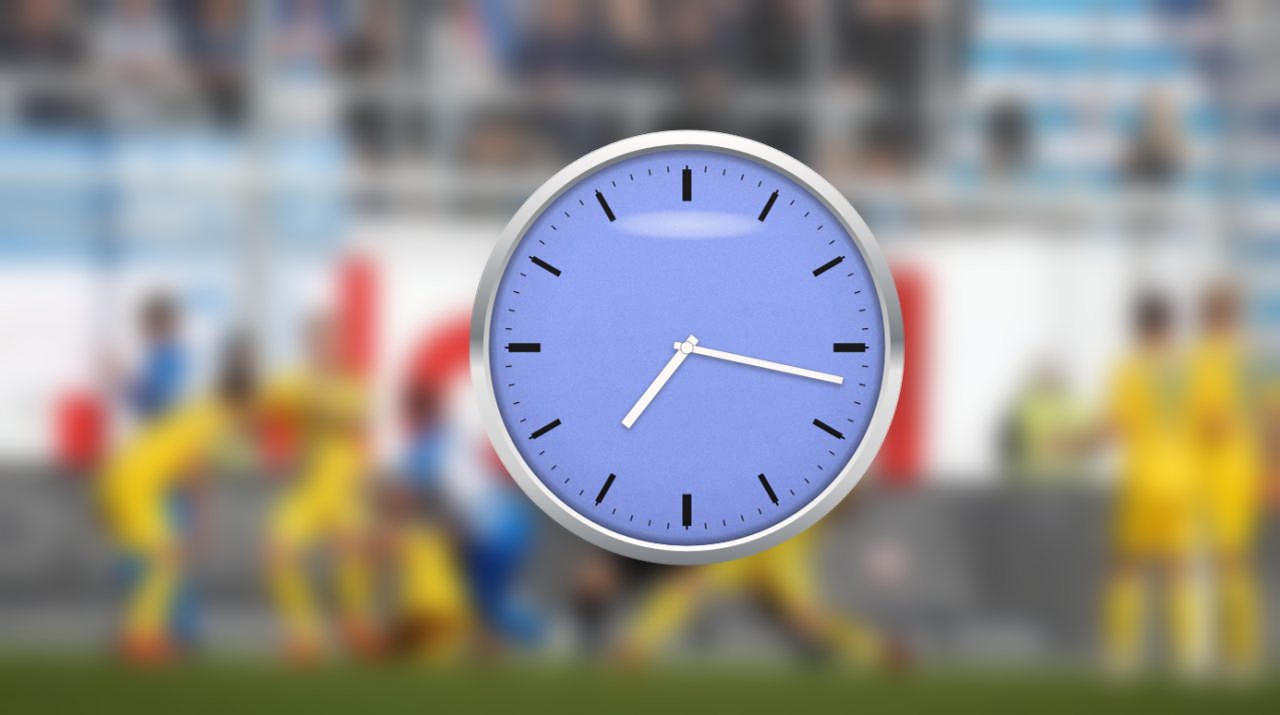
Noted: **7:17**
